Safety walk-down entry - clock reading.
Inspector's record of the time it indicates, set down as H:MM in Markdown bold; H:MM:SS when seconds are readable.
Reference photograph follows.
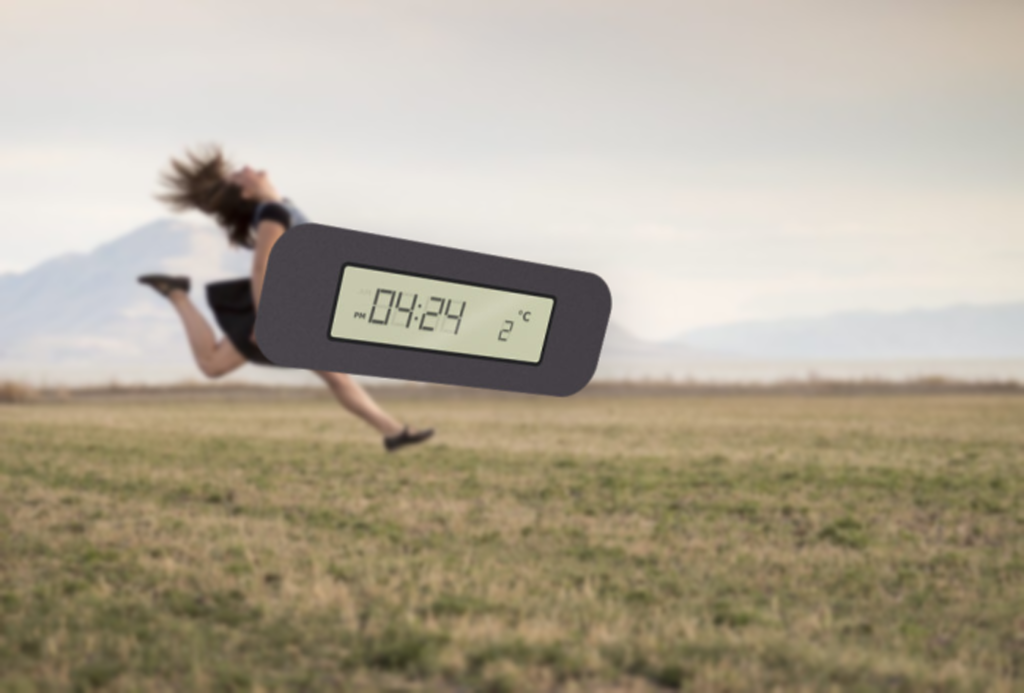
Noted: **4:24**
